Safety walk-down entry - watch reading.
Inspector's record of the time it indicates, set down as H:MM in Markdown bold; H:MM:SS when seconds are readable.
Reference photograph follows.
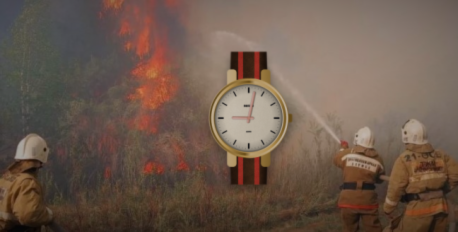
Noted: **9:02**
